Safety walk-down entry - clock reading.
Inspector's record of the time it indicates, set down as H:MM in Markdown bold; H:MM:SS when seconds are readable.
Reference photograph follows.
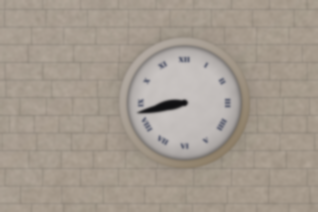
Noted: **8:43**
